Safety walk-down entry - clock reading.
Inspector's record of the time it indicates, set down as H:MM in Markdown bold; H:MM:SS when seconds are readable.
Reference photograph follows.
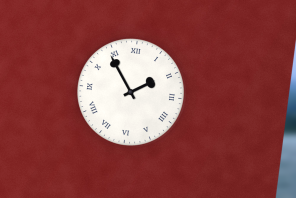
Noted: **1:54**
